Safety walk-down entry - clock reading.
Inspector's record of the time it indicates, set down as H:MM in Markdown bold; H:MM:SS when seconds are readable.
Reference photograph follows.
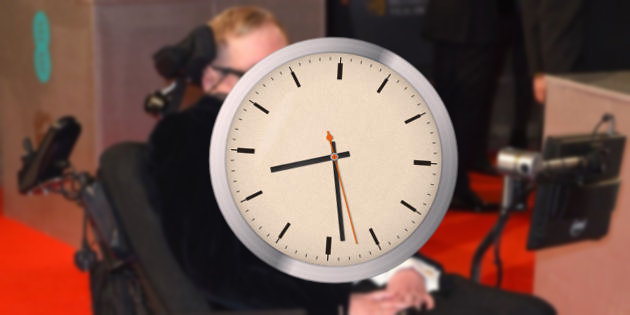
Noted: **8:28:27**
